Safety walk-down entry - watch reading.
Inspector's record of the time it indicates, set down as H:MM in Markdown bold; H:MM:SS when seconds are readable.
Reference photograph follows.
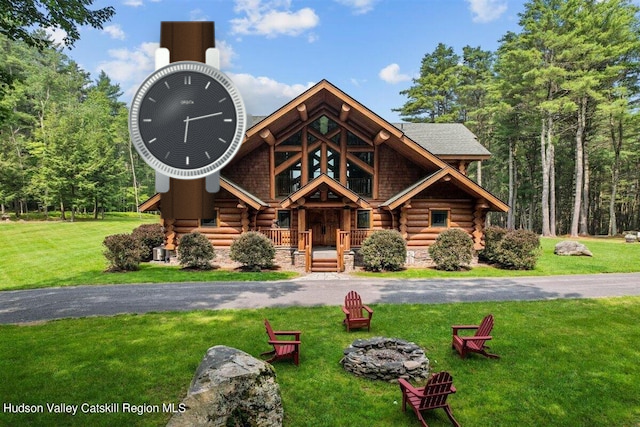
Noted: **6:13**
